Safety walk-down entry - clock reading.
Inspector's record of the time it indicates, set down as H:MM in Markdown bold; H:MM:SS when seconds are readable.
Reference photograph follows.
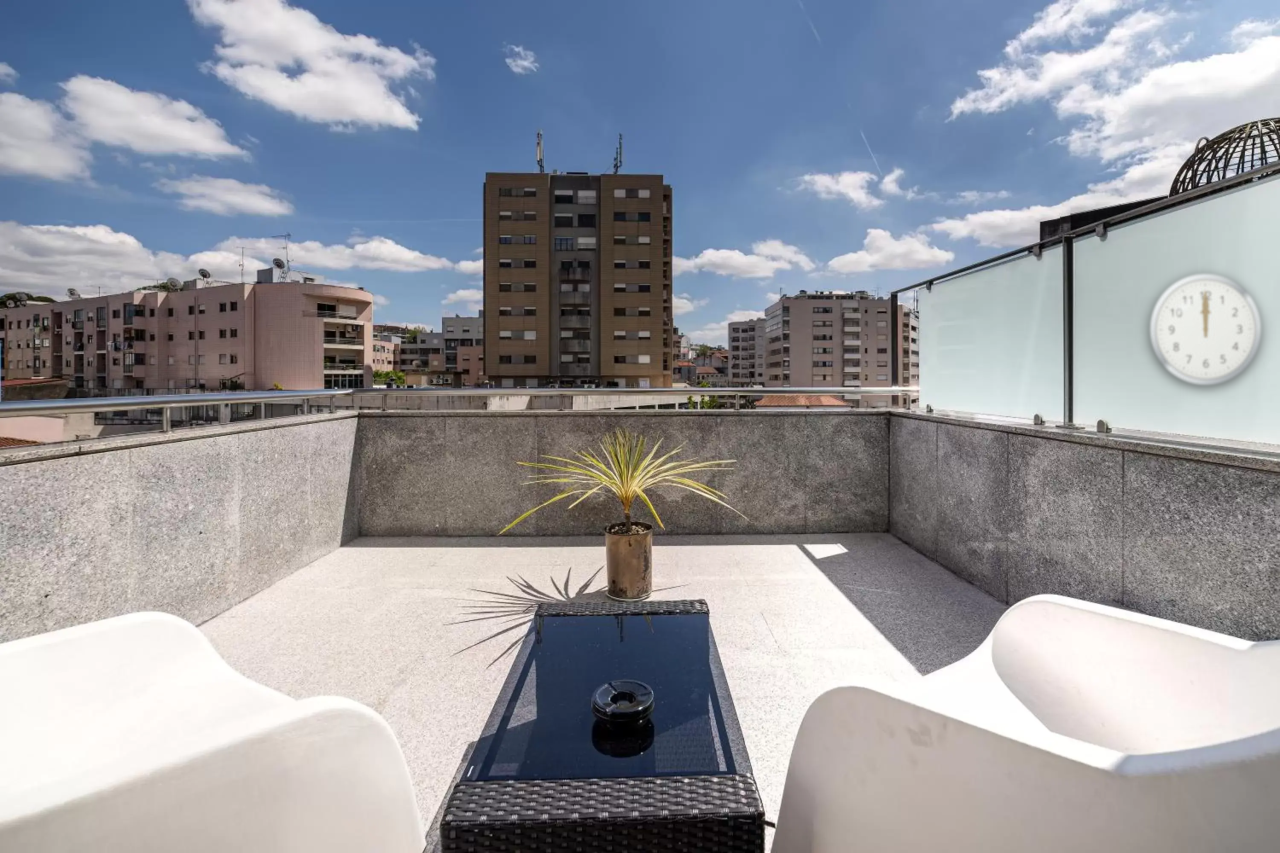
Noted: **12:00**
